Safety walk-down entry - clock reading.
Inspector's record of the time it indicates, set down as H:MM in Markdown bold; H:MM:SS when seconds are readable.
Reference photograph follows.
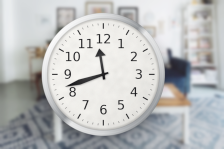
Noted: **11:42**
